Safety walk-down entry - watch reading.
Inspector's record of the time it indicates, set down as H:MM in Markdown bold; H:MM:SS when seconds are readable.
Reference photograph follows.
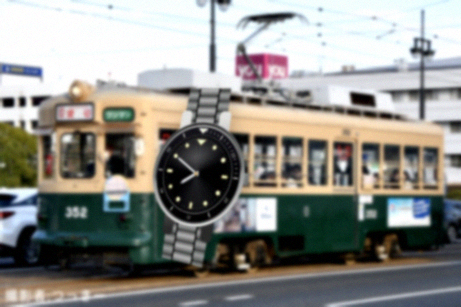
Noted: **7:50**
